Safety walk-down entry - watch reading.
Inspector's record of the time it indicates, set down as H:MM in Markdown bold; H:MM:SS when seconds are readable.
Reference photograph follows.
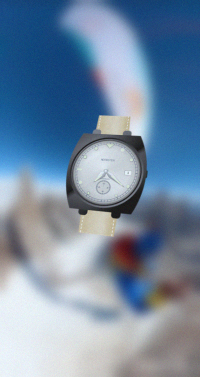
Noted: **7:21**
